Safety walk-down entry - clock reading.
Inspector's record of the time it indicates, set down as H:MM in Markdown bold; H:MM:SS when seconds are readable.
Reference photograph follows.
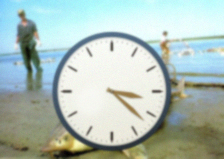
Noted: **3:22**
